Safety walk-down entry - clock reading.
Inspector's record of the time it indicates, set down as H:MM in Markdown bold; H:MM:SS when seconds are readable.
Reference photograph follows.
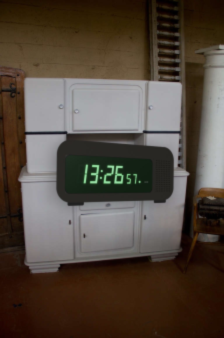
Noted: **13:26:57**
